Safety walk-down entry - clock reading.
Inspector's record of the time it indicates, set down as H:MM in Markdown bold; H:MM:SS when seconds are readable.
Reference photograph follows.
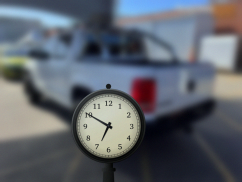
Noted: **6:50**
